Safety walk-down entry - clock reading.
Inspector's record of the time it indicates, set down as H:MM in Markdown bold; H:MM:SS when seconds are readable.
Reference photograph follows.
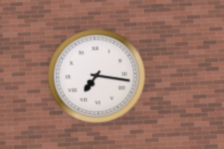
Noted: **7:17**
